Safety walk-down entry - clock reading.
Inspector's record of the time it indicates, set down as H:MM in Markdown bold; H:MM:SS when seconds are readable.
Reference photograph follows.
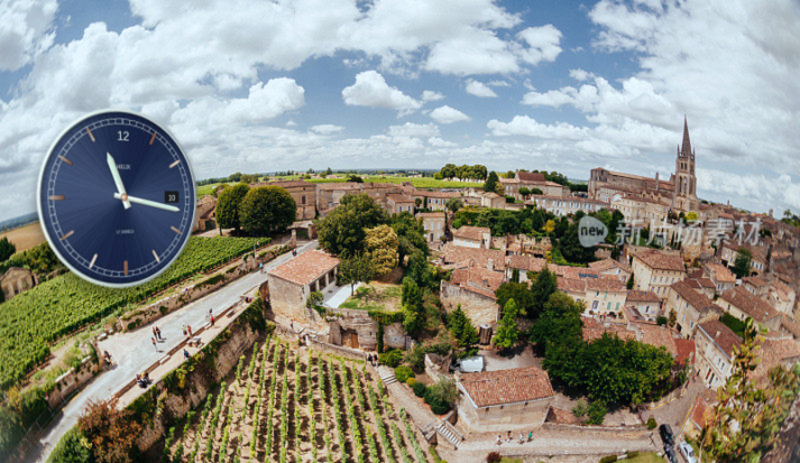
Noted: **11:17**
